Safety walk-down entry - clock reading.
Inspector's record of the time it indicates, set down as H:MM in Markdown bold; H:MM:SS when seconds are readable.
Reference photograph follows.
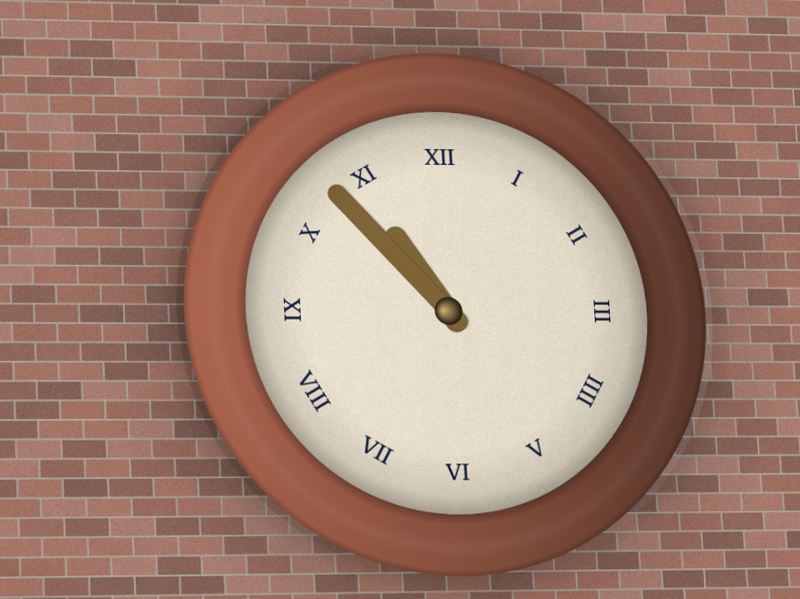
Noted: **10:53**
